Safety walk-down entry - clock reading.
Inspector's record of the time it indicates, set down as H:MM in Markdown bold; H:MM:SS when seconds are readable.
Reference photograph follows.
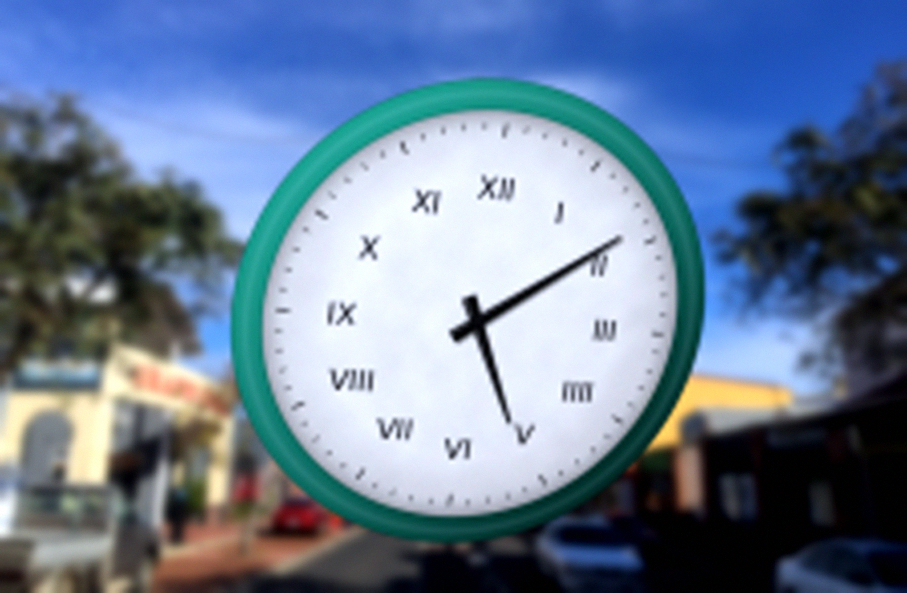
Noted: **5:09**
